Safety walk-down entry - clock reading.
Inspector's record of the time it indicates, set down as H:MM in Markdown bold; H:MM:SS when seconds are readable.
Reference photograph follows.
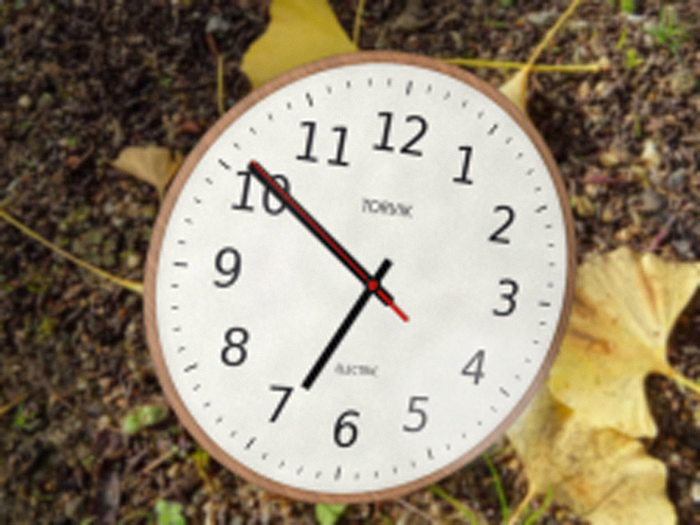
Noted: **6:50:51**
